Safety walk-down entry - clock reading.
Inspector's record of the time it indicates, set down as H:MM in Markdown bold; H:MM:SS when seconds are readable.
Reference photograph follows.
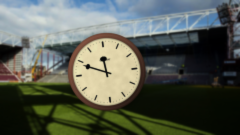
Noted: **11:49**
